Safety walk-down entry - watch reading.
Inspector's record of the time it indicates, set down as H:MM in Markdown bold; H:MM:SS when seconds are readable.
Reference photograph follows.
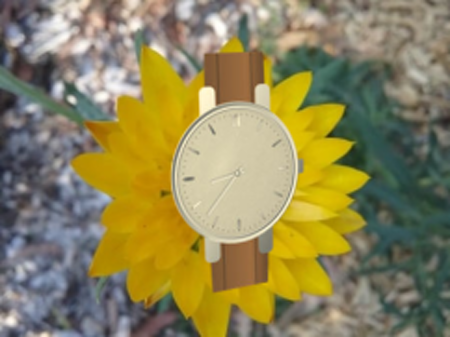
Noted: **8:37**
